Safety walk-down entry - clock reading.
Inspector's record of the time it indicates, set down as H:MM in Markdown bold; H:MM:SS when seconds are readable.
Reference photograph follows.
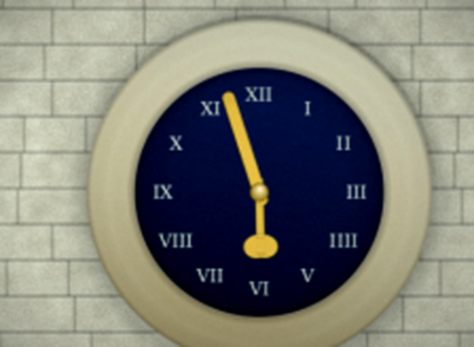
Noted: **5:57**
